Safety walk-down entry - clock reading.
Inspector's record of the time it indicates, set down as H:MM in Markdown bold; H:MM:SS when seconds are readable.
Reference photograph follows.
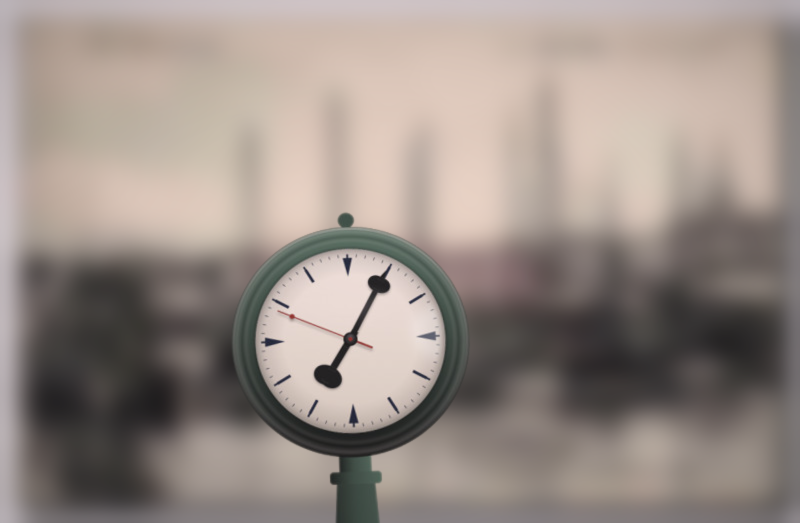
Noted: **7:04:49**
